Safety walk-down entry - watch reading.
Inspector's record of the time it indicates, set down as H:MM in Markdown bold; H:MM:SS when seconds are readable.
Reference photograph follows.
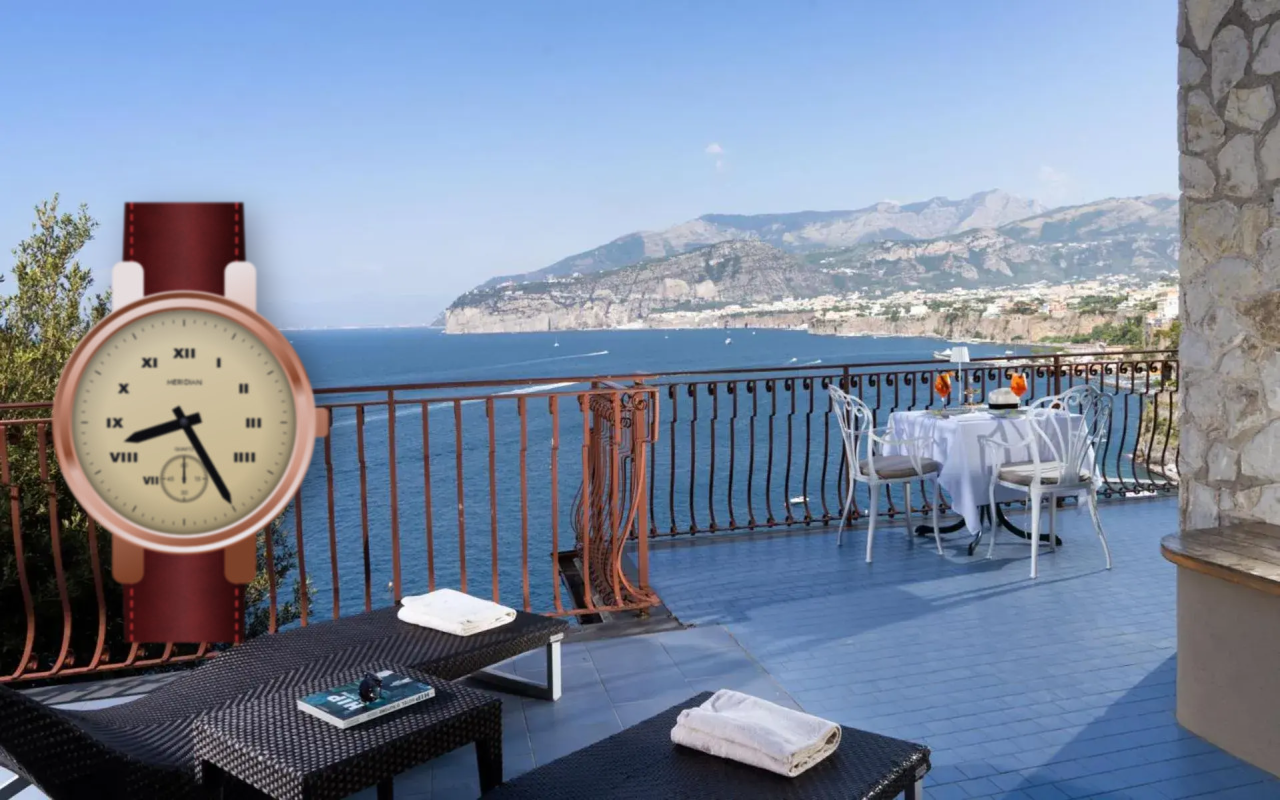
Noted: **8:25**
